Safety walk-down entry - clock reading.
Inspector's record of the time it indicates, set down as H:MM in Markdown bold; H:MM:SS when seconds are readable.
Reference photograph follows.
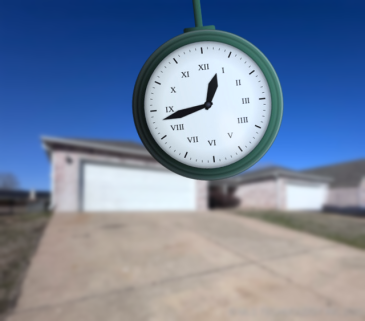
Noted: **12:43**
